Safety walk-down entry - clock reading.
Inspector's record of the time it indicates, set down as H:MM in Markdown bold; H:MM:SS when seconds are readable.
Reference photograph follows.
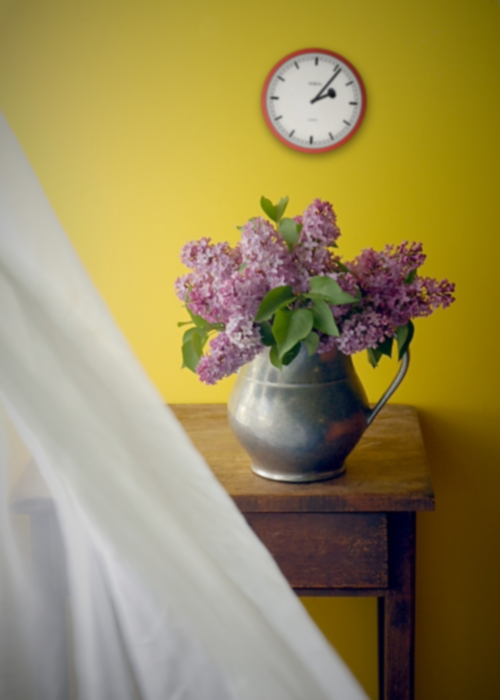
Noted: **2:06**
